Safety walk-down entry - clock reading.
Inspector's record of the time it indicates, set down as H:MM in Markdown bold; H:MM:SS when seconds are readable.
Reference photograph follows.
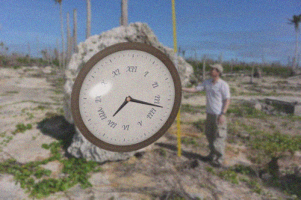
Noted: **7:17**
